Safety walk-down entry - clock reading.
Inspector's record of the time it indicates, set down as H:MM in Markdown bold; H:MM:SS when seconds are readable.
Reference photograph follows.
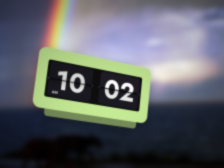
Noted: **10:02**
